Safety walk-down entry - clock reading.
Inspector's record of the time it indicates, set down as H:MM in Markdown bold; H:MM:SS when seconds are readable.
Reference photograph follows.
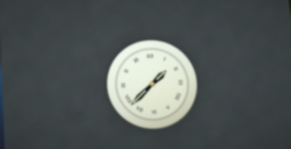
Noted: **1:38**
